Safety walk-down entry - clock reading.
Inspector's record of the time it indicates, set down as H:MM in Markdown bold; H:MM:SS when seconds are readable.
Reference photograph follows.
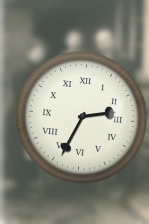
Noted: **2:34**
